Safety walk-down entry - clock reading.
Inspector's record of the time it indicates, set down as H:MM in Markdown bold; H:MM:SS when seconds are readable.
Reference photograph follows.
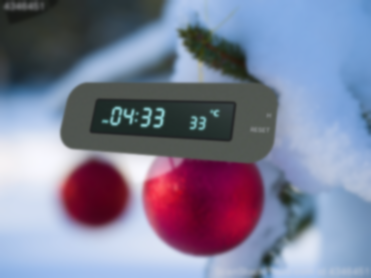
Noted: **4:33**
